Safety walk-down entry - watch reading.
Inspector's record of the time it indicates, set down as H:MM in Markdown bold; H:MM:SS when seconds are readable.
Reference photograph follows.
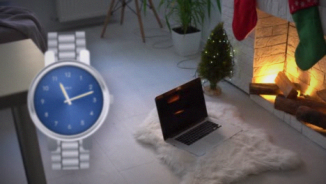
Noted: **11:12**
